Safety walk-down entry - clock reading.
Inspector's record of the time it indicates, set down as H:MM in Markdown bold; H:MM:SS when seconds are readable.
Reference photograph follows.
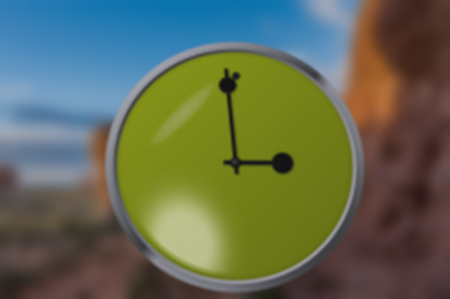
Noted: **2:59**
